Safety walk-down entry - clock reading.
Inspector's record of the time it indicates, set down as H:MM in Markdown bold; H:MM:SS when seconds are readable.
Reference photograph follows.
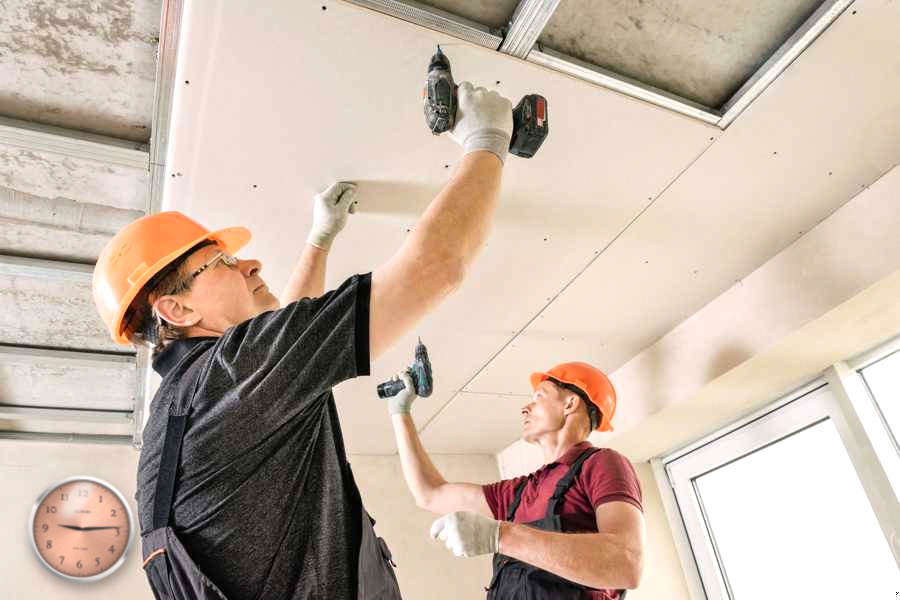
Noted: **9:14**
